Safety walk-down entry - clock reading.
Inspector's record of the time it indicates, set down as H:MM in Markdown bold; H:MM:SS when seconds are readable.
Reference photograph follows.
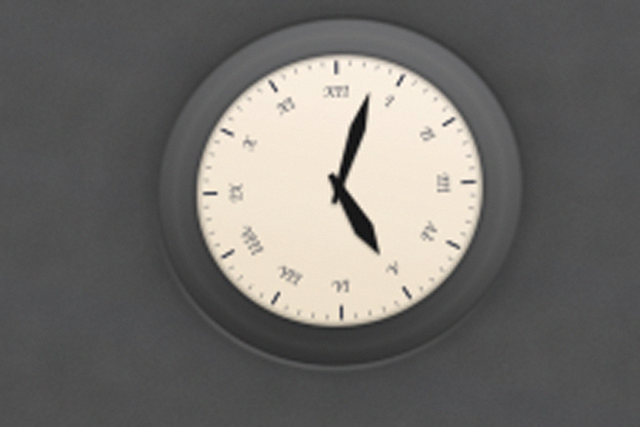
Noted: **5:03**
